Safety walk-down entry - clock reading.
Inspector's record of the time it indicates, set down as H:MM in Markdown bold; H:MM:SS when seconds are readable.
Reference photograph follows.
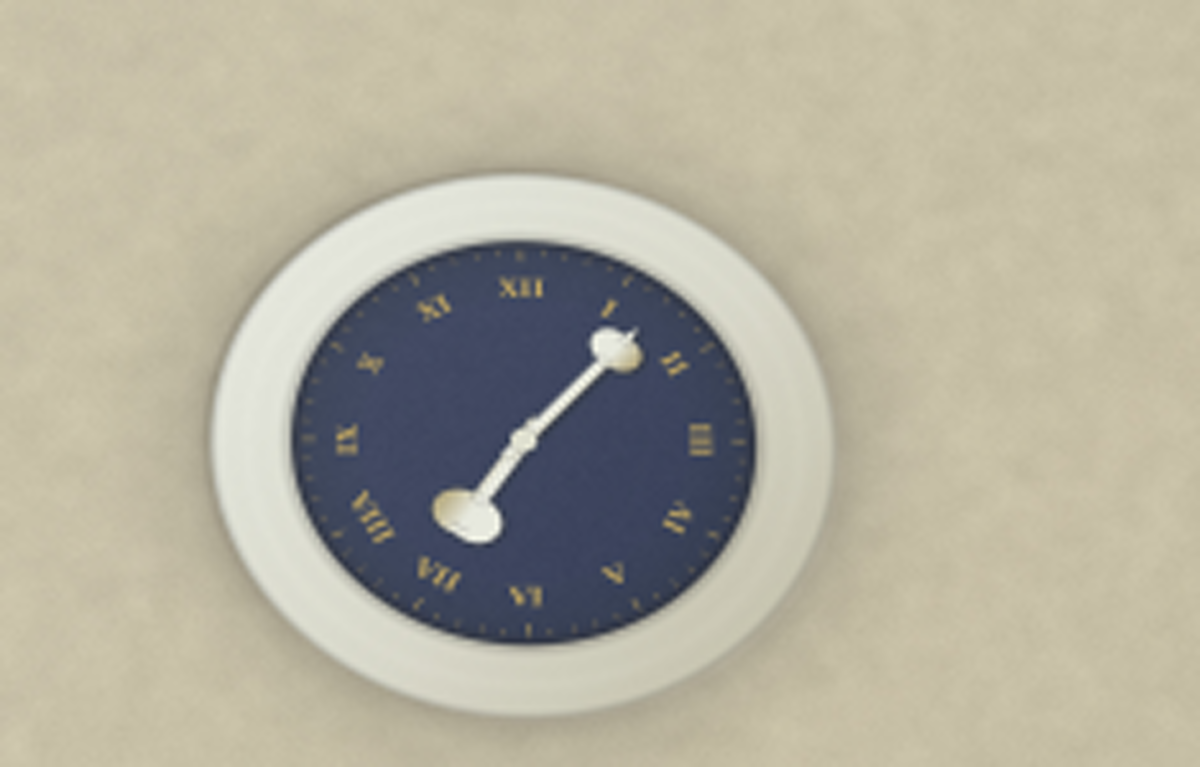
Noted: **7:07**
